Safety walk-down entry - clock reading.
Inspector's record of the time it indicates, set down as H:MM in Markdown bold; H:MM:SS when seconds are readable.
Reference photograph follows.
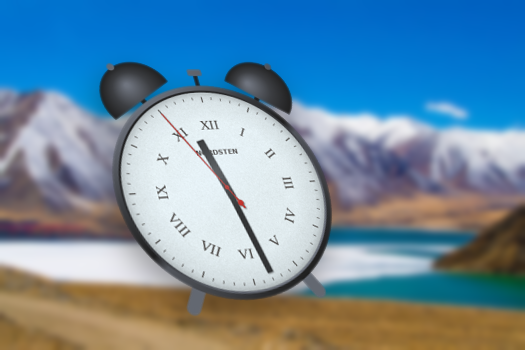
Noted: **11:27:55**
